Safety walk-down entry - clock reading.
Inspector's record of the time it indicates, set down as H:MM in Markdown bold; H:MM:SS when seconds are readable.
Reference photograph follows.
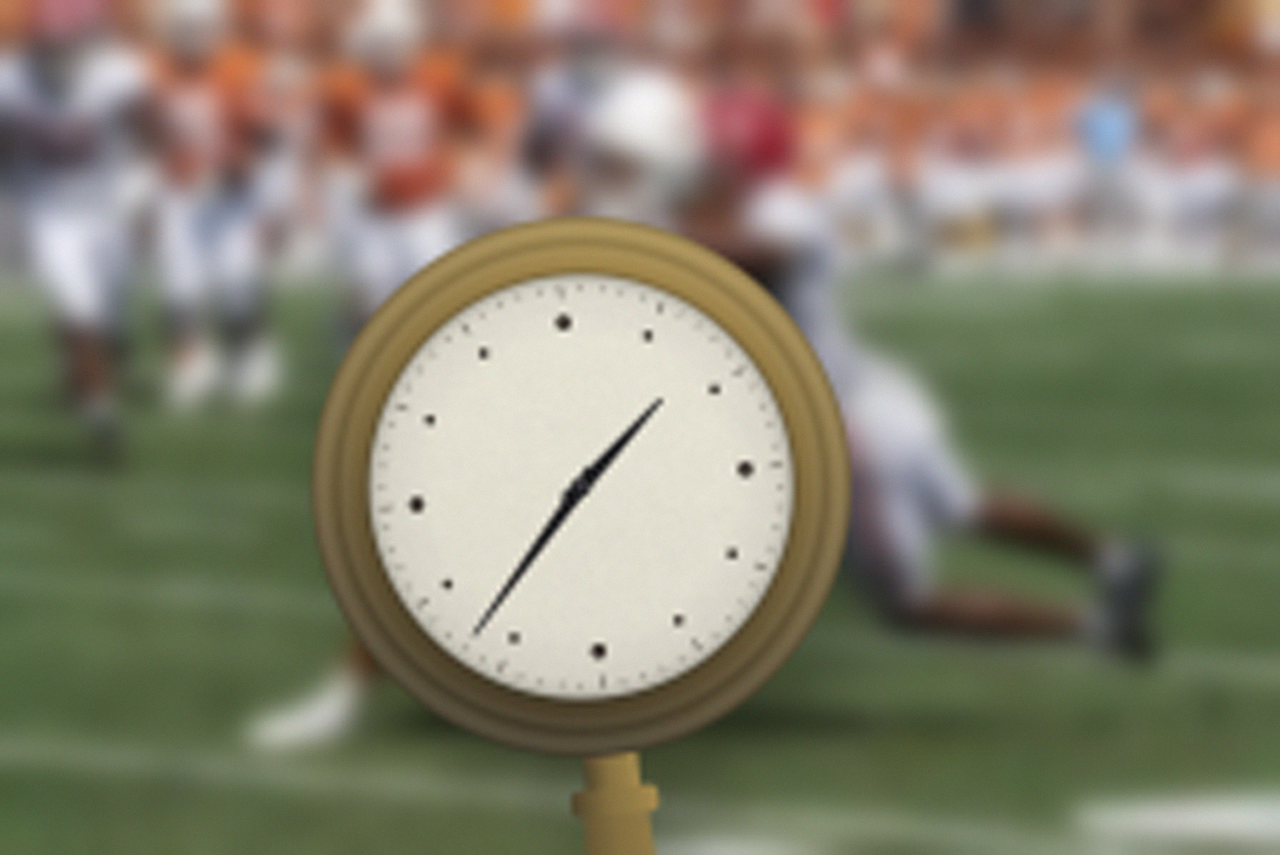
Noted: **1:37**
